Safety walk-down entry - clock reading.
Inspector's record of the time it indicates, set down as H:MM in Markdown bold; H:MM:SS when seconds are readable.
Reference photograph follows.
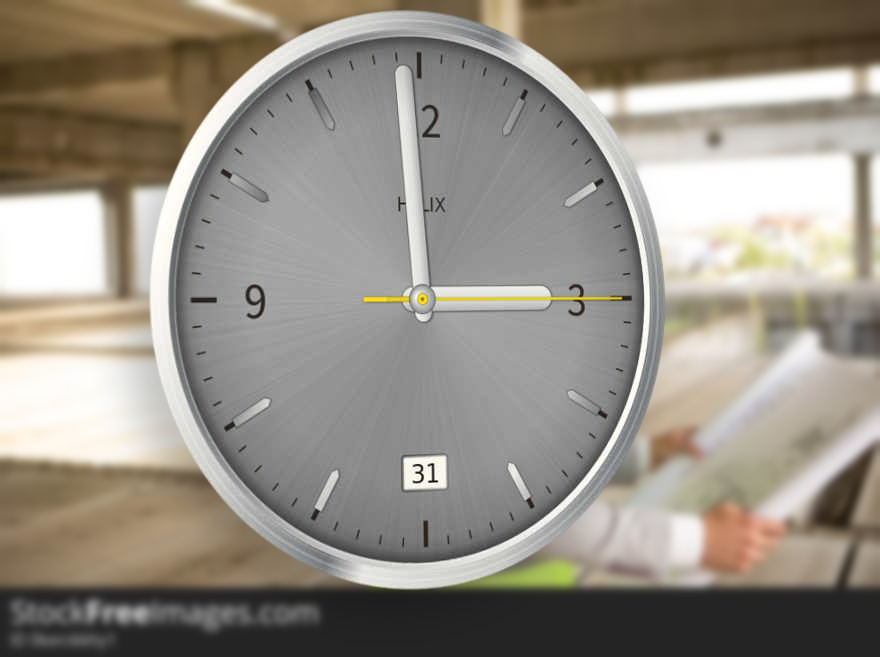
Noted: **2:59:15**
